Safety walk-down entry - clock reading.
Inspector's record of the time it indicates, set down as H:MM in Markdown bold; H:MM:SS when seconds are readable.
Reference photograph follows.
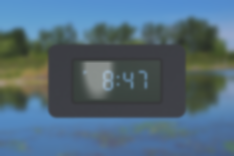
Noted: **8:47**
